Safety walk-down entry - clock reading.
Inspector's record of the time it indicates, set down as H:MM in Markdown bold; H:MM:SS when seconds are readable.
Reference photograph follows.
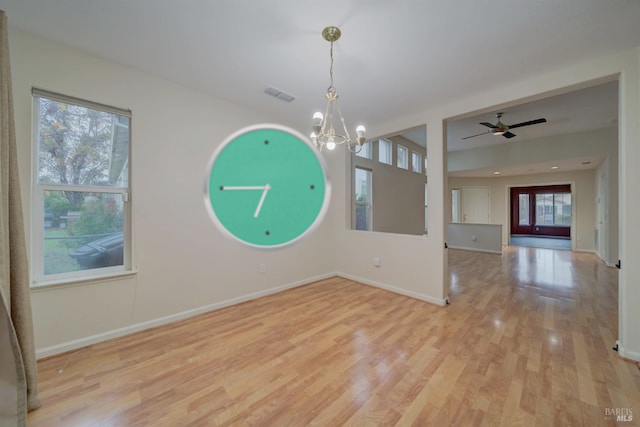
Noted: **6:45**
